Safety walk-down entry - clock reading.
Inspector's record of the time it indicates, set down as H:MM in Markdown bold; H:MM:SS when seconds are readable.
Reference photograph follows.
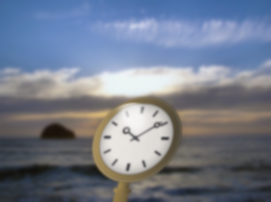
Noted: **10:09**
